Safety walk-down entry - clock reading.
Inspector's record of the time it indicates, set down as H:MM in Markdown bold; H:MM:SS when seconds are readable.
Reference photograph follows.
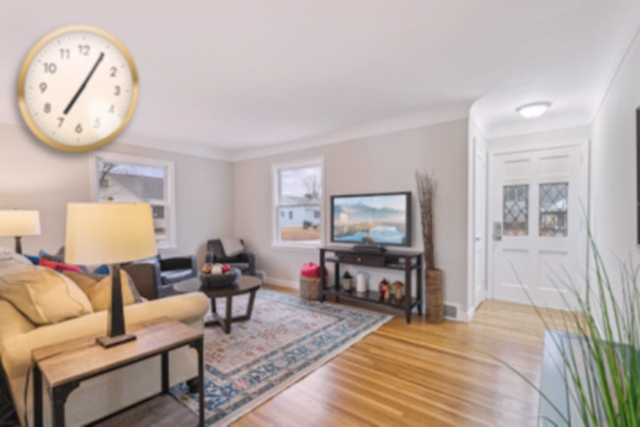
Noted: **7:05**
